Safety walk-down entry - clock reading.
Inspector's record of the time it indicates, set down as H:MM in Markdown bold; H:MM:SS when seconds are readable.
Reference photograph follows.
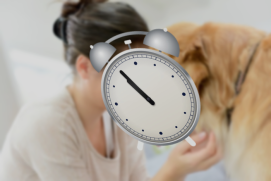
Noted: **10:55**
